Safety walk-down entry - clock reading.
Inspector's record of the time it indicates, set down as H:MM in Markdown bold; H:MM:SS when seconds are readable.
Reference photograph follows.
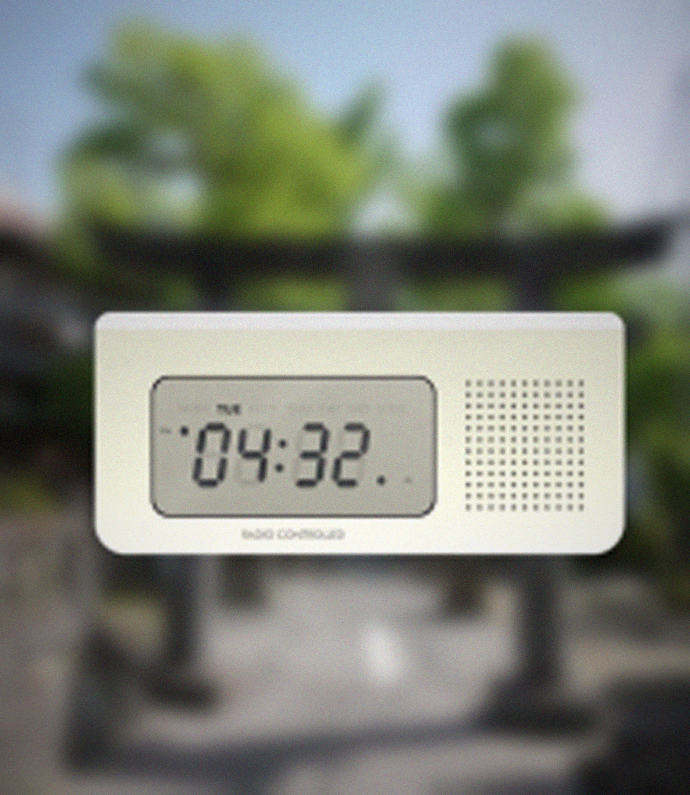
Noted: **4:32**
